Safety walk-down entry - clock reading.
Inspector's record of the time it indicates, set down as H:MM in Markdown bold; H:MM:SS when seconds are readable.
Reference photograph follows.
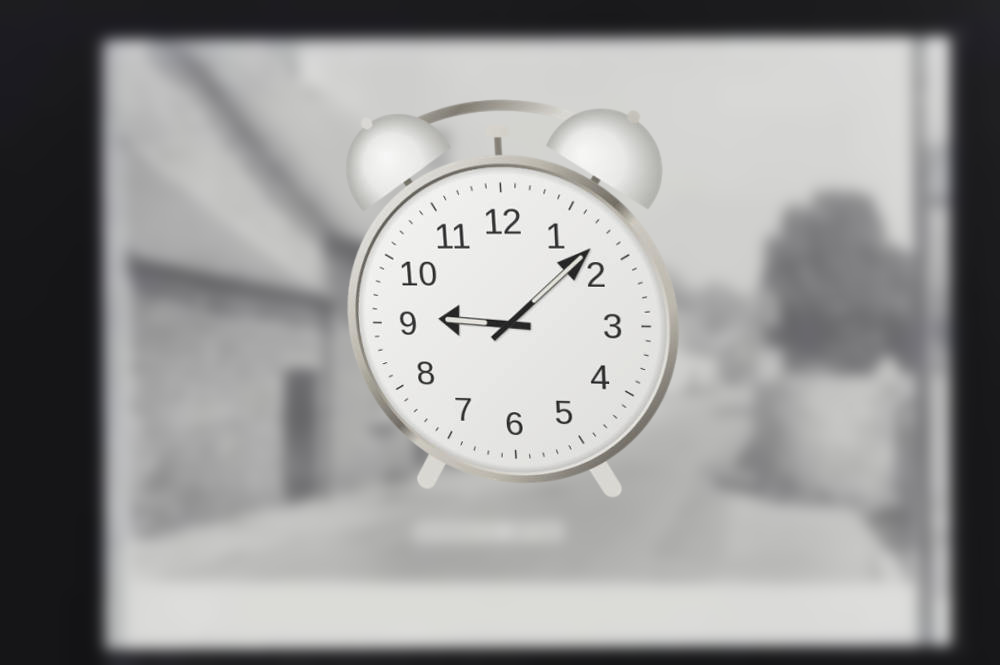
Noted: **9:08**
